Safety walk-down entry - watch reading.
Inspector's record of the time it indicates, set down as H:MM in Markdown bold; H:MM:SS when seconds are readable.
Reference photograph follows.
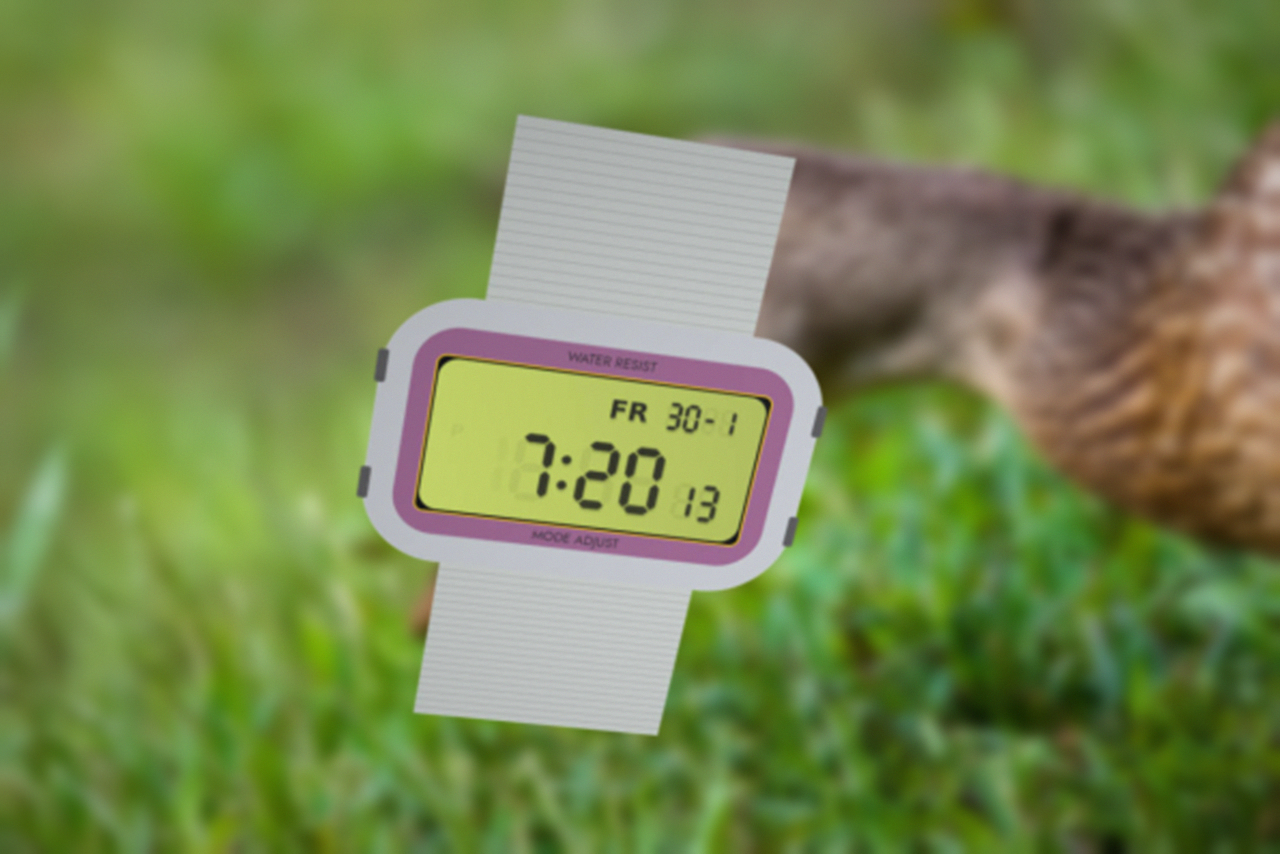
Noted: **7:20:13**
